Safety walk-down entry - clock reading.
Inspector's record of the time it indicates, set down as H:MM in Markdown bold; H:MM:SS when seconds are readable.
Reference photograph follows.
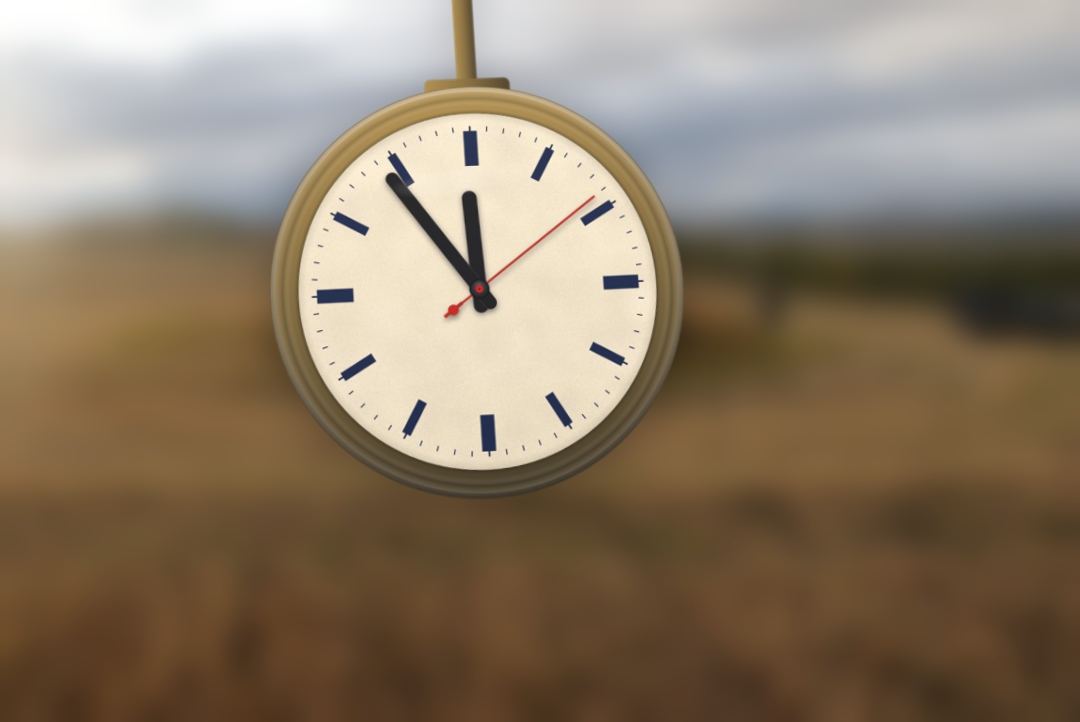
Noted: **11:54:09**
